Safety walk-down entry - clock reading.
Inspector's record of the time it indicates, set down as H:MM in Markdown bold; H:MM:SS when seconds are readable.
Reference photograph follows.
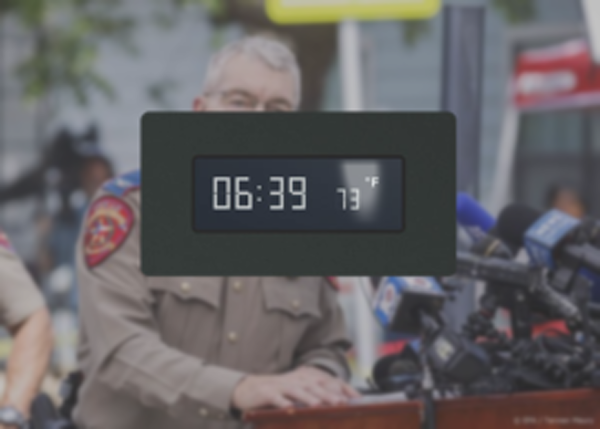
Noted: **6:39**
